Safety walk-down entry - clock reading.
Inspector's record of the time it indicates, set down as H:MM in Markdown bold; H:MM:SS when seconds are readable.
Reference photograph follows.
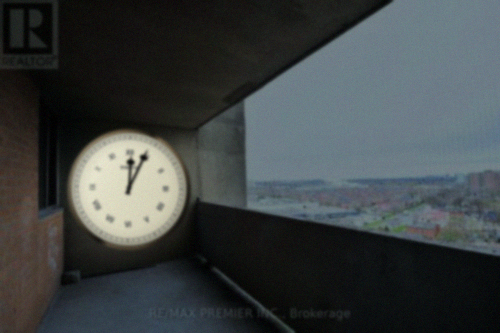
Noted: **12:04**
